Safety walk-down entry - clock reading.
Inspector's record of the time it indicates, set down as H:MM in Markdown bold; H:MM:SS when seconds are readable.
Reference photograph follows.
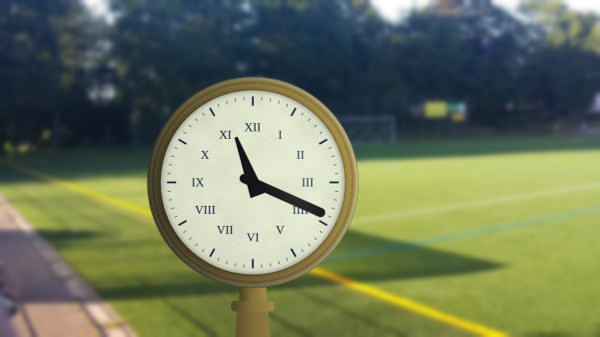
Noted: **11:19**
